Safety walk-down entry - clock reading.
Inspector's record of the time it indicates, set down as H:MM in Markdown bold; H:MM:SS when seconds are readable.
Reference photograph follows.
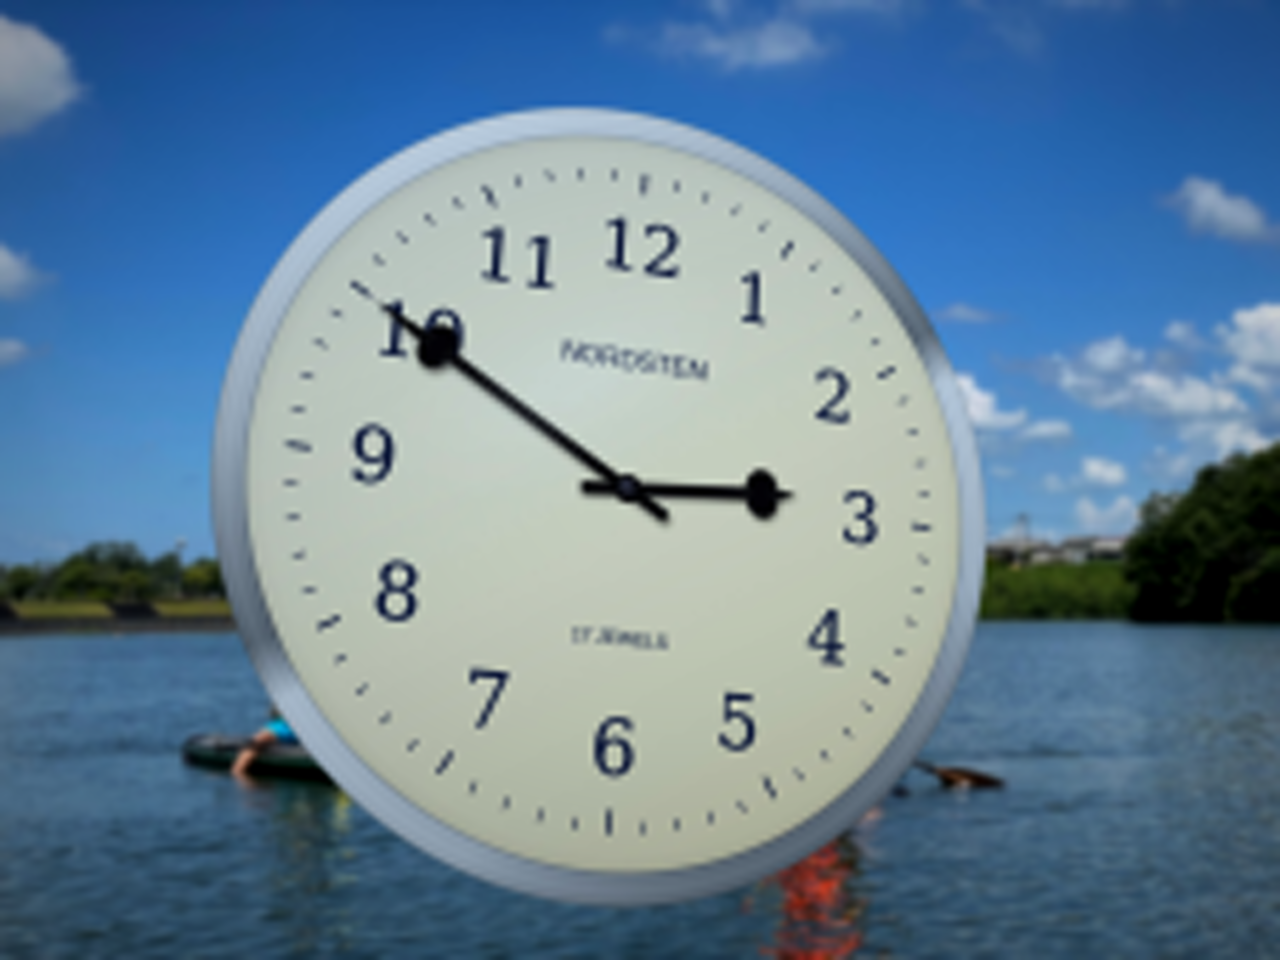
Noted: **2:50**
